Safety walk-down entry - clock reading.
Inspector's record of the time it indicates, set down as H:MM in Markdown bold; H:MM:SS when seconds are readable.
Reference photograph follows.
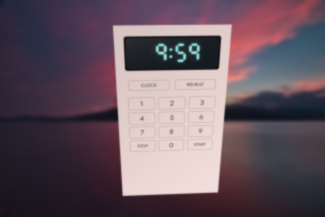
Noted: **9:59**
